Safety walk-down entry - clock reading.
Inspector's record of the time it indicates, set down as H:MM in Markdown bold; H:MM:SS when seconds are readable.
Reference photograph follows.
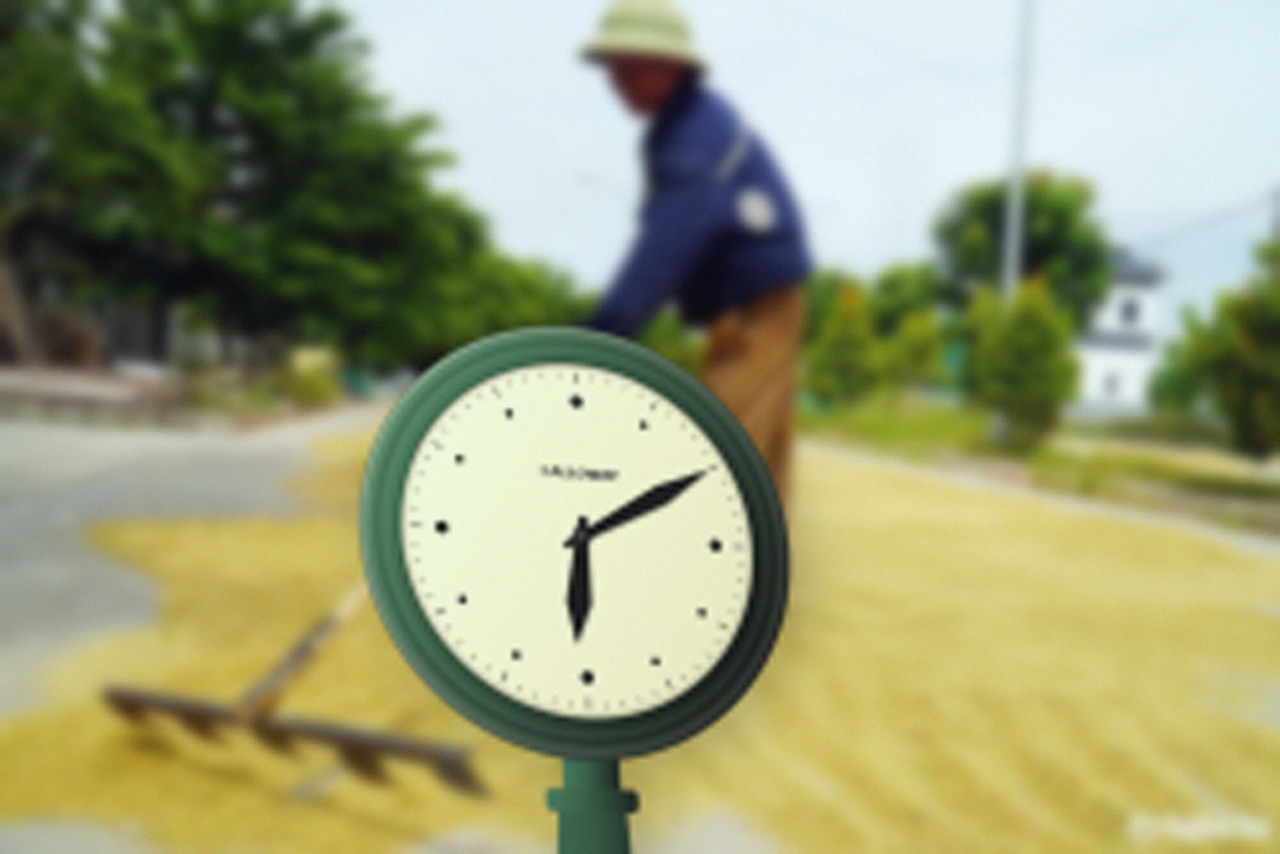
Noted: **6:10**
